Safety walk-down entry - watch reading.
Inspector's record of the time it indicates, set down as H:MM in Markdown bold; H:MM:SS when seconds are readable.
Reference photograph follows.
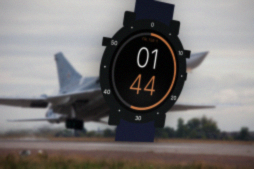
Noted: **1:44**
